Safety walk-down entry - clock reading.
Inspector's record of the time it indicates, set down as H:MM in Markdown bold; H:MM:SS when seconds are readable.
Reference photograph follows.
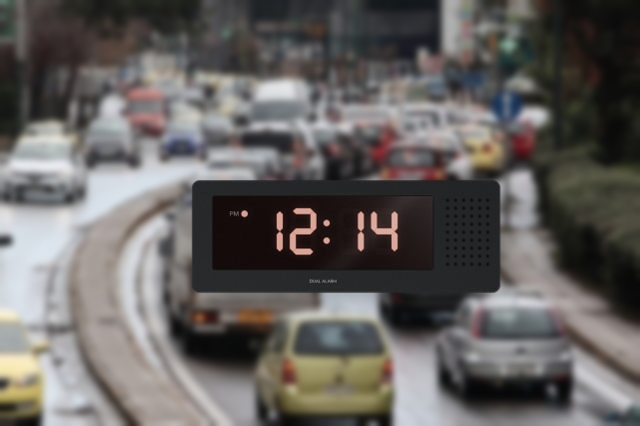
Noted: **12:14**
